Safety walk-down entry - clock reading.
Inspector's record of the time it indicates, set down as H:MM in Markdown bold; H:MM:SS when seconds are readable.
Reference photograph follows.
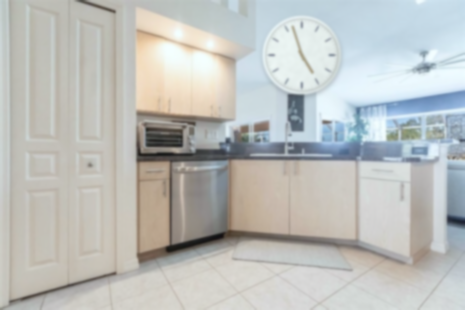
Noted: **4:57**
